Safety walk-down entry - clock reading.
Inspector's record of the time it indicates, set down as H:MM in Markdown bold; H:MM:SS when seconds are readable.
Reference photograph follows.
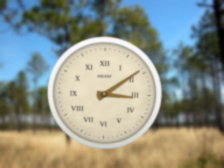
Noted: **3:09**
